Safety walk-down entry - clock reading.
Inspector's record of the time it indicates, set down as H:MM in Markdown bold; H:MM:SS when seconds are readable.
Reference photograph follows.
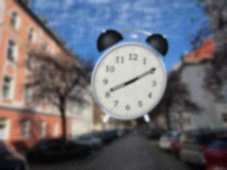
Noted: **8:10**
